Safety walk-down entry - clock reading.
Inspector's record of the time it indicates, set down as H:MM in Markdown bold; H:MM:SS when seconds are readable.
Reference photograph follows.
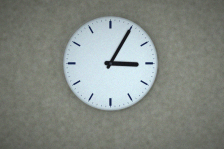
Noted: **3:05**
